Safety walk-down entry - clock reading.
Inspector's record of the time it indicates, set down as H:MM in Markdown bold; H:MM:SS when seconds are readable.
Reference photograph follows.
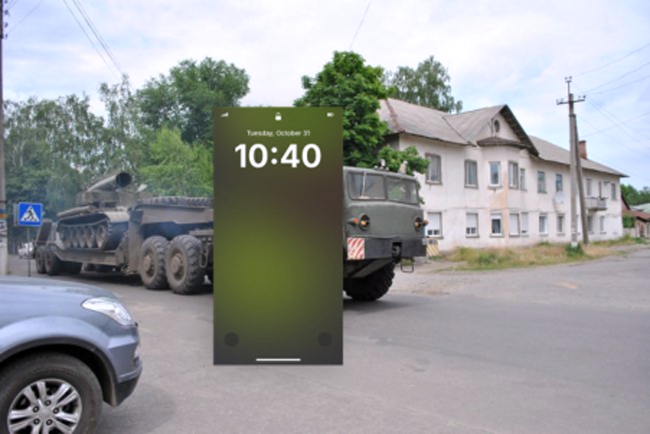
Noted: **10:40**
